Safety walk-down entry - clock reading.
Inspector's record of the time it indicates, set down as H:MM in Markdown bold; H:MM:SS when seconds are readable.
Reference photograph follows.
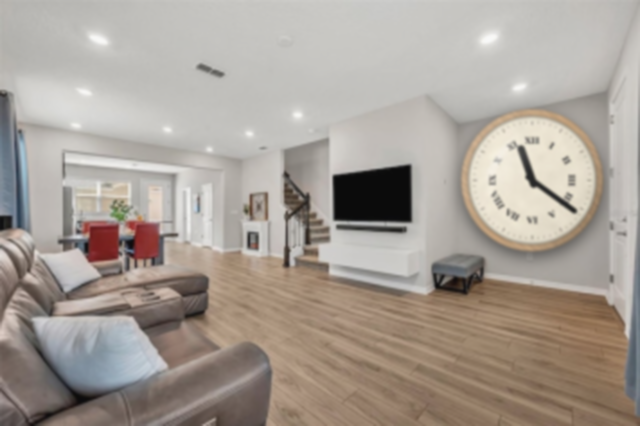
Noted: **11:21**
